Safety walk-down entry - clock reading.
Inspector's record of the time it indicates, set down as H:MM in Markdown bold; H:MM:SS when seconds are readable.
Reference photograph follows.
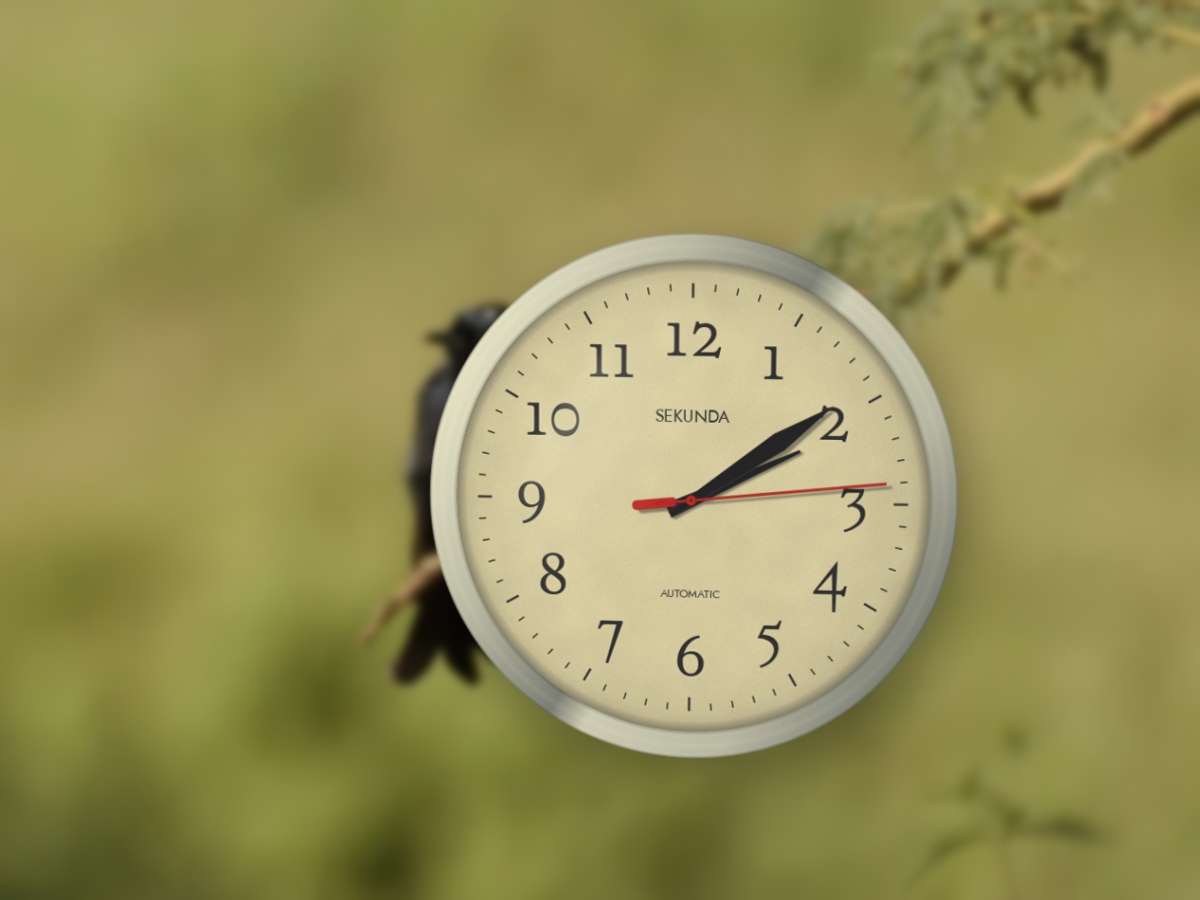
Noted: **2:09:14**
